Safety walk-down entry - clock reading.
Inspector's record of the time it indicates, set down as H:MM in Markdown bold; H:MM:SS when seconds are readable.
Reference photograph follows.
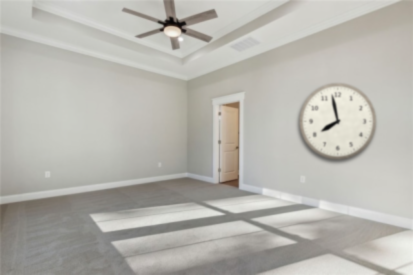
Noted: **7:58**
